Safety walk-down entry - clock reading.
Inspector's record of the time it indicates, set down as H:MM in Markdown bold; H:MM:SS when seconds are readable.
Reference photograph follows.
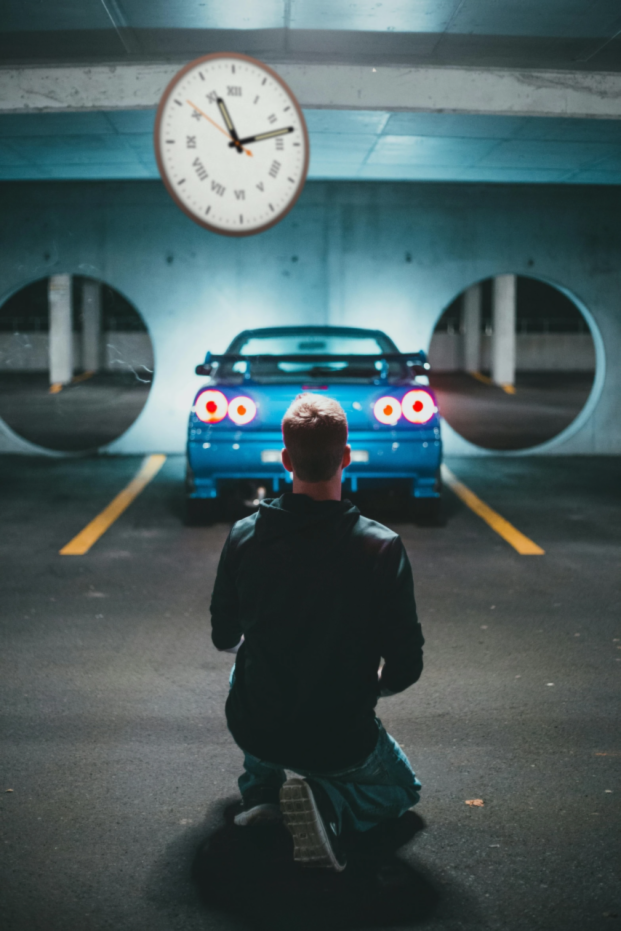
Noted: **11:12:51**
